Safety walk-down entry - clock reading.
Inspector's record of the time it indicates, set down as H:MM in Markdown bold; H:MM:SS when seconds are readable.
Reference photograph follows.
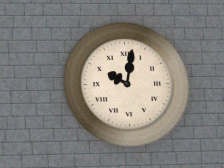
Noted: **10:02**
